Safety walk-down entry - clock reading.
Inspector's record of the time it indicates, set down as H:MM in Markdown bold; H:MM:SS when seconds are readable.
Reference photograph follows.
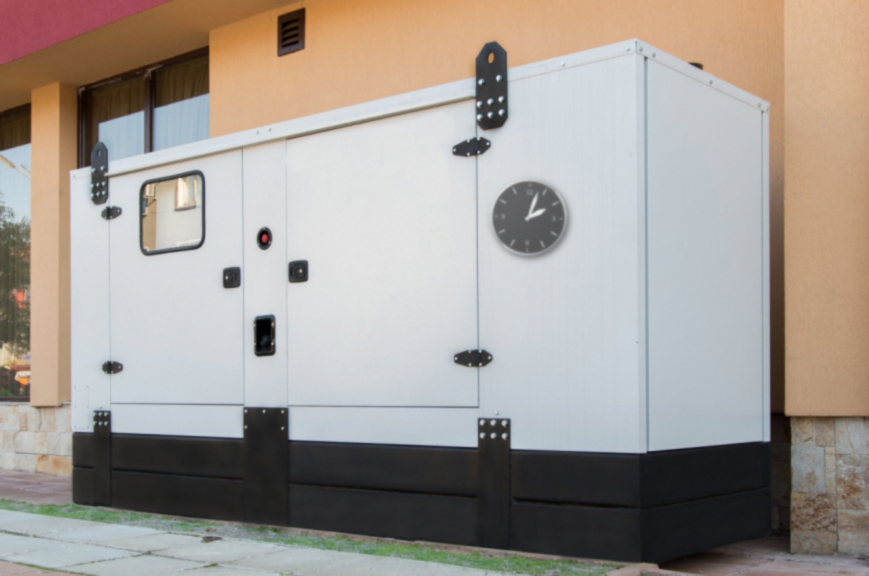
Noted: **2:03**
